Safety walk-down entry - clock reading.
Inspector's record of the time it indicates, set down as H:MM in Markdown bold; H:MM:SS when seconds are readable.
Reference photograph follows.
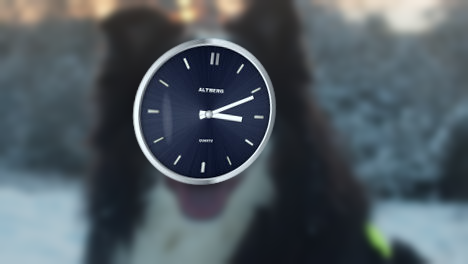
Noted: **3:11**
